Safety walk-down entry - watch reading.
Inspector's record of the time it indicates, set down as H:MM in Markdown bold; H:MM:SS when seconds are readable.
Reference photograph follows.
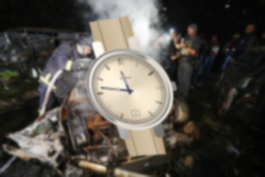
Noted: **11:47**
